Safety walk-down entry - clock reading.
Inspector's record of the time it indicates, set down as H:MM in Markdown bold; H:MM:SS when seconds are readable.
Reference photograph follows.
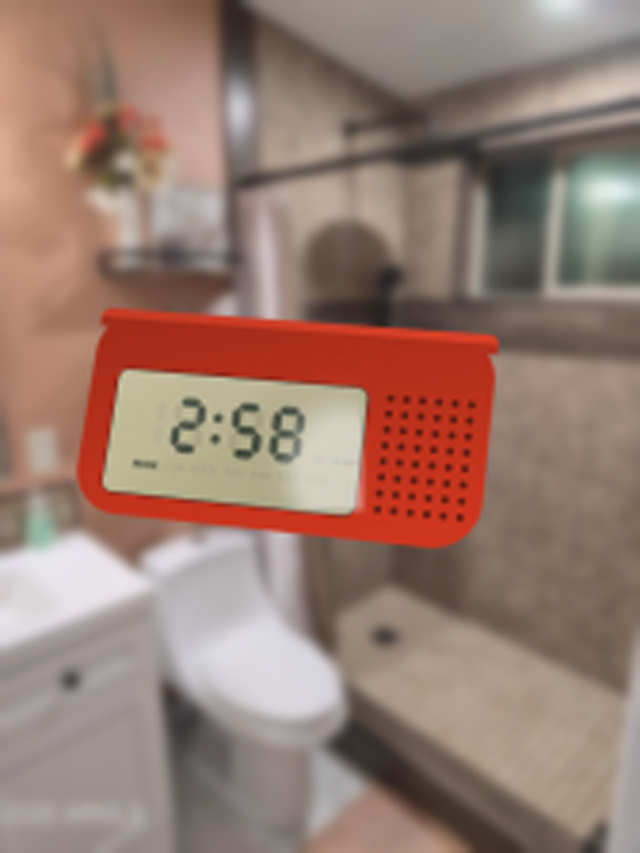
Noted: **2:58**
